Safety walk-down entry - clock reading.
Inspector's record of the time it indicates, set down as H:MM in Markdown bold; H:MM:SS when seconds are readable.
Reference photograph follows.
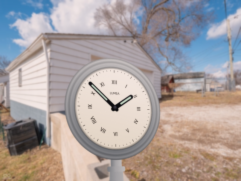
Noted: **1:52**
